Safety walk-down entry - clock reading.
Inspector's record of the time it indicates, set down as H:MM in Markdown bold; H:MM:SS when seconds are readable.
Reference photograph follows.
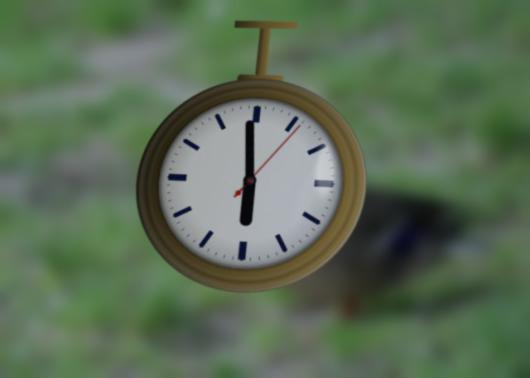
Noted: **5:59:06**
